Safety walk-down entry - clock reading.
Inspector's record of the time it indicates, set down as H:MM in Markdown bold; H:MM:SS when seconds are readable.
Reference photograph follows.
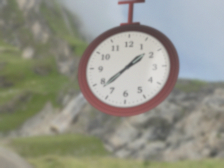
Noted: **1:38**
